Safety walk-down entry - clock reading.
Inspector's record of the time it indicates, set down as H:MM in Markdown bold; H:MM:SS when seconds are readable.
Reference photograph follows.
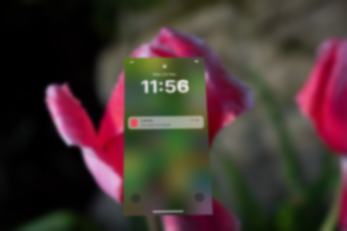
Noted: **11:56**
